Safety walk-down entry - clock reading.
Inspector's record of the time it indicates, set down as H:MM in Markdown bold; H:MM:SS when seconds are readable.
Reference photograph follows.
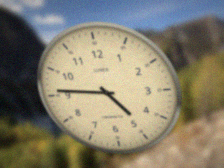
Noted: **4:46**
